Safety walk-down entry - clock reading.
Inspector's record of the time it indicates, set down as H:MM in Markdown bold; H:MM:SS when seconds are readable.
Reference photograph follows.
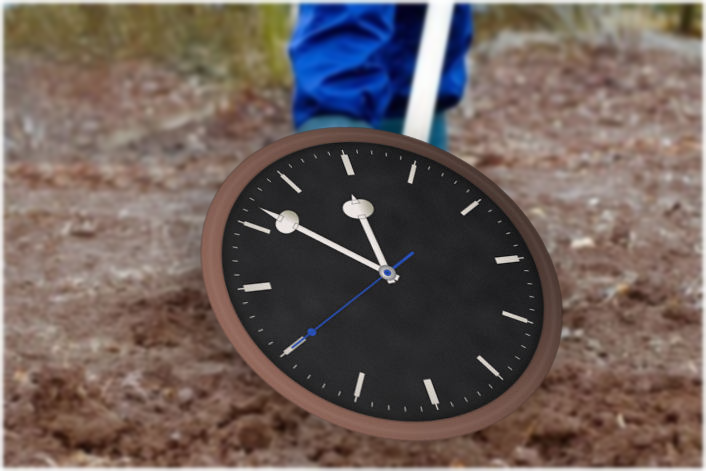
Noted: **11:51:40**
